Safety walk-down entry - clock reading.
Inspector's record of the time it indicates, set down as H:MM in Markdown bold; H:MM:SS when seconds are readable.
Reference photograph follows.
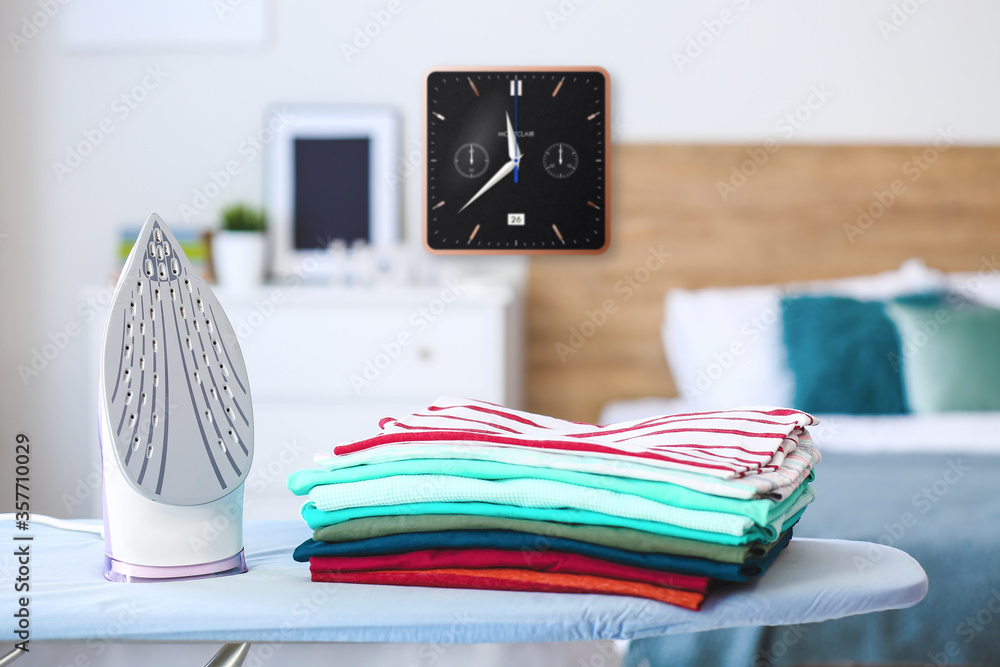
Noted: **11:38**
